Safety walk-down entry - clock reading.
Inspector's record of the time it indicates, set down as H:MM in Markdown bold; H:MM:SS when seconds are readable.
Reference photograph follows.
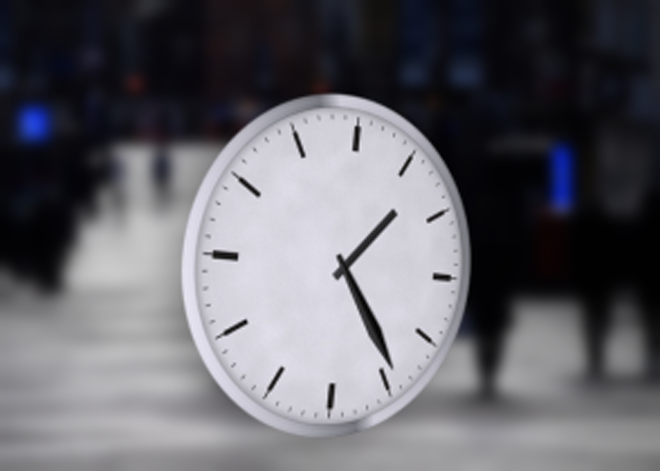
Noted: **1:24**
